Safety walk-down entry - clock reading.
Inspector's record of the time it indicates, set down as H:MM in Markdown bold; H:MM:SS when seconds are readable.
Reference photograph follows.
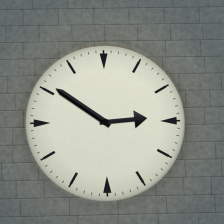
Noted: **2:51**
